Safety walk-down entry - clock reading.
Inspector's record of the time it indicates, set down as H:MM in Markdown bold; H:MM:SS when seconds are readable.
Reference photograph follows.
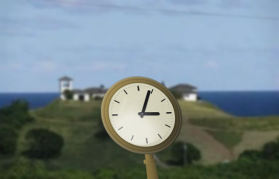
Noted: **3:04**
